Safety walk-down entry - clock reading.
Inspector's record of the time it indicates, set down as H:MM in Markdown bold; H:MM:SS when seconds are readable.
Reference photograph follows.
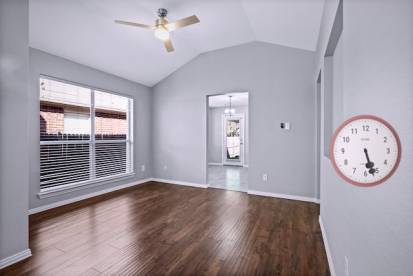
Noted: **5:27**
